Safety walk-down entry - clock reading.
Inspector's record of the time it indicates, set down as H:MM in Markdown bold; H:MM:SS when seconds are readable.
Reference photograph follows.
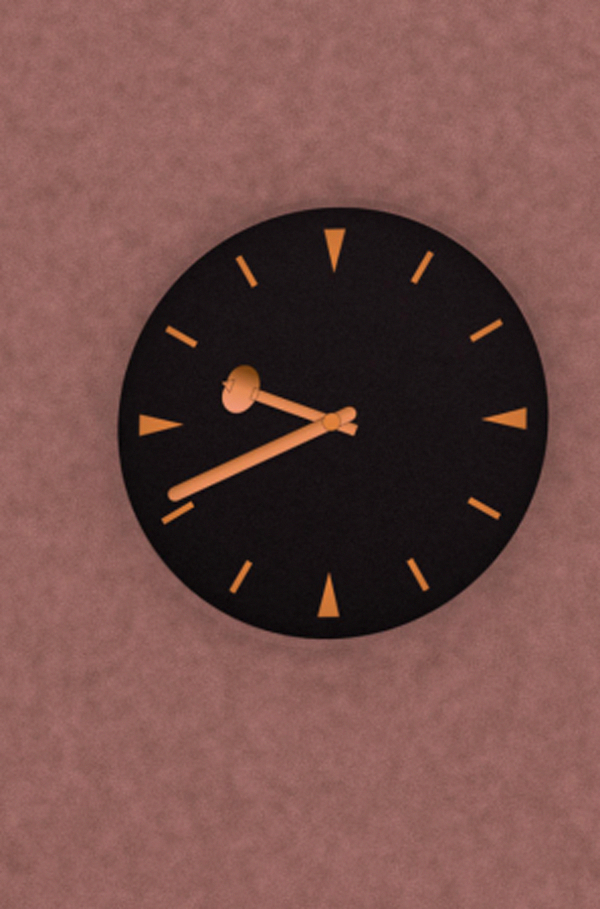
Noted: **9:41**
